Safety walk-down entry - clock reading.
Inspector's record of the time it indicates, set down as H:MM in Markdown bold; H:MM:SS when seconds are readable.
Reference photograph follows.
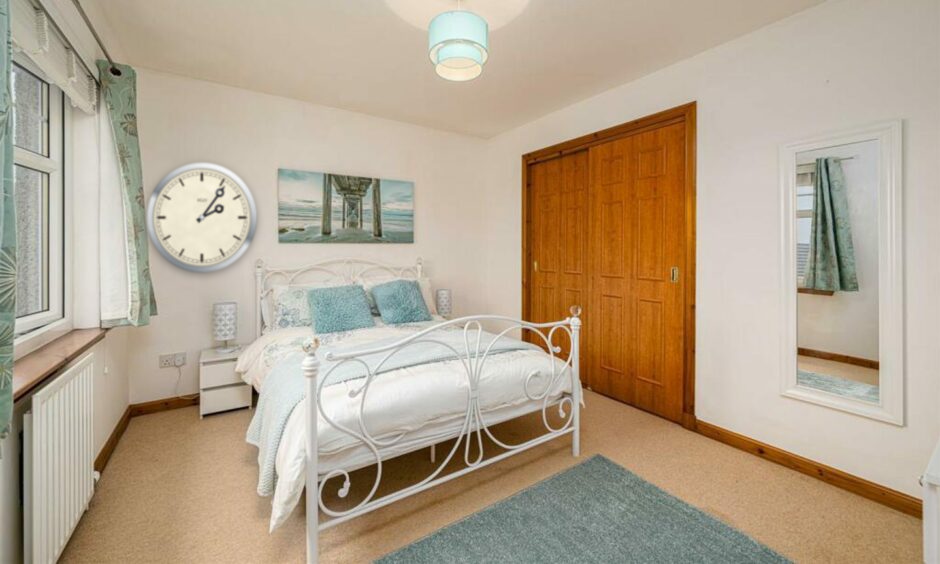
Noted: **2:06**
